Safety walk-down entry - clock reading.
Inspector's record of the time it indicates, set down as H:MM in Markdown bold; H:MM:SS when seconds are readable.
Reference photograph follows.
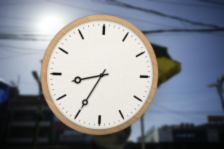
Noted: **8:35**
